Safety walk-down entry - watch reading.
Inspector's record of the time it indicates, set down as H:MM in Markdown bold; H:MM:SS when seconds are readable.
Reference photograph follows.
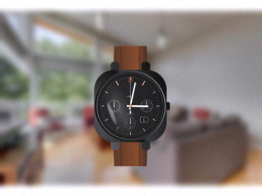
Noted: **3:02**
